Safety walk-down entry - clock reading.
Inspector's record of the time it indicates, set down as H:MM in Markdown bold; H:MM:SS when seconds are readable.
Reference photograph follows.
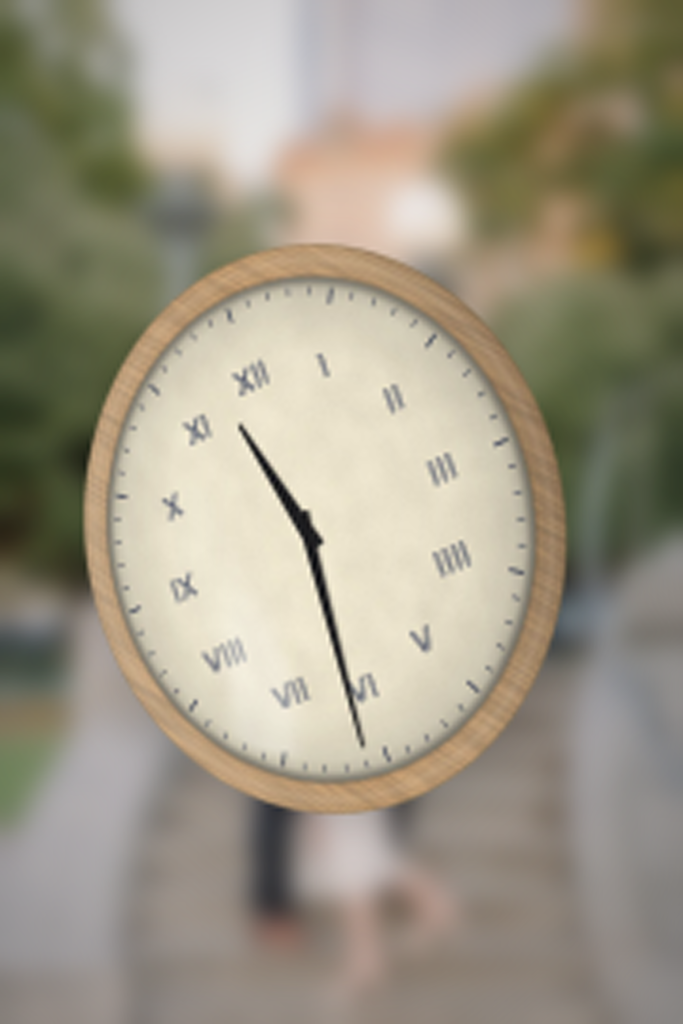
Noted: **11:31**
